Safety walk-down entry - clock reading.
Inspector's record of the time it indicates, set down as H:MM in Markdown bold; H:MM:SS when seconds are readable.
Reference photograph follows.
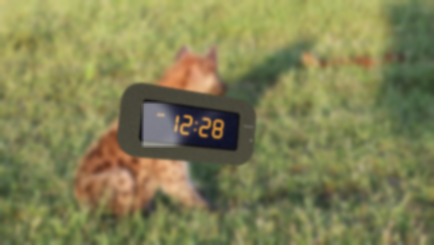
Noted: **12:28**
